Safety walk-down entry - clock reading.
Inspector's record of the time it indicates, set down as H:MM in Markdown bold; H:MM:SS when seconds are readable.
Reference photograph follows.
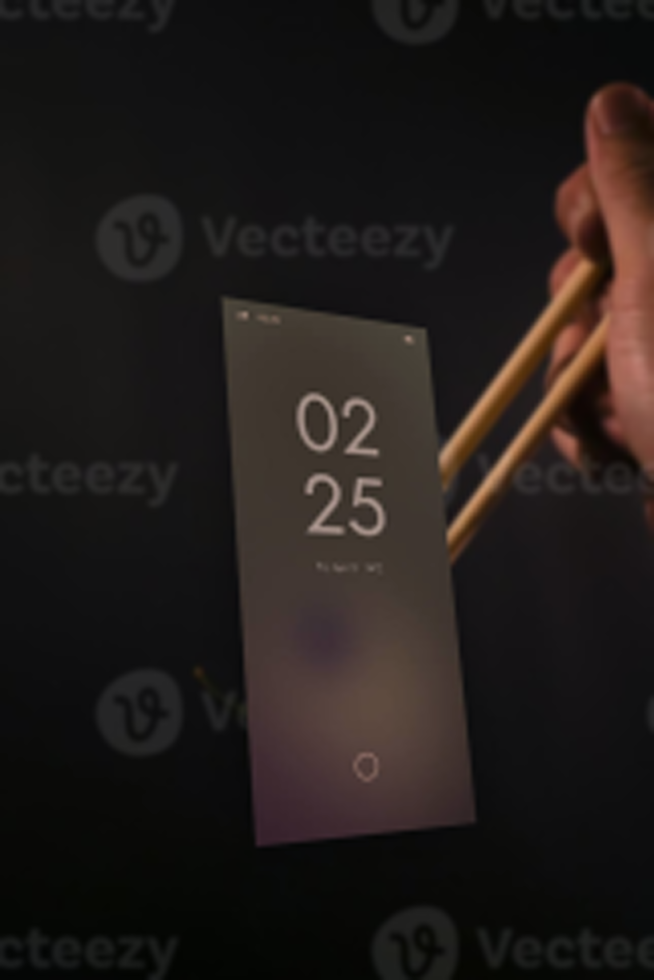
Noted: **2:25**
